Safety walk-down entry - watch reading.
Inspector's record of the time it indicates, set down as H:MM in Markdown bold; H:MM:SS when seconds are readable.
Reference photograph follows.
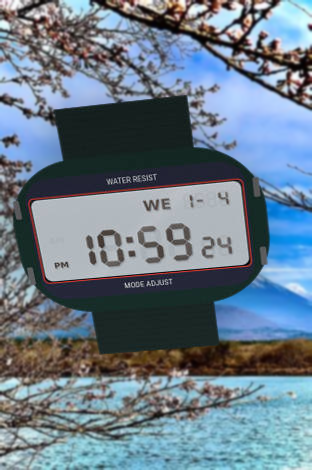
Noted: **10:59:24**
